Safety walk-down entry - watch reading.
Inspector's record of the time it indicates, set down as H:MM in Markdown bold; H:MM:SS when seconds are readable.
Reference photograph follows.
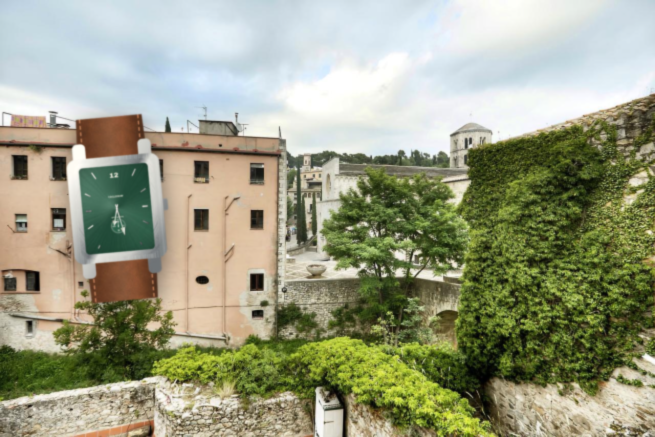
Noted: **6:28**
